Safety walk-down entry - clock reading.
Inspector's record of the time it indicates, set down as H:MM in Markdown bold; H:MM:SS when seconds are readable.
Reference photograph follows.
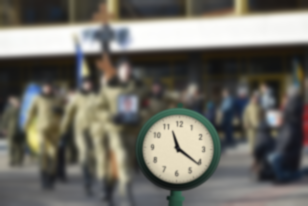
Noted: **11:21**
